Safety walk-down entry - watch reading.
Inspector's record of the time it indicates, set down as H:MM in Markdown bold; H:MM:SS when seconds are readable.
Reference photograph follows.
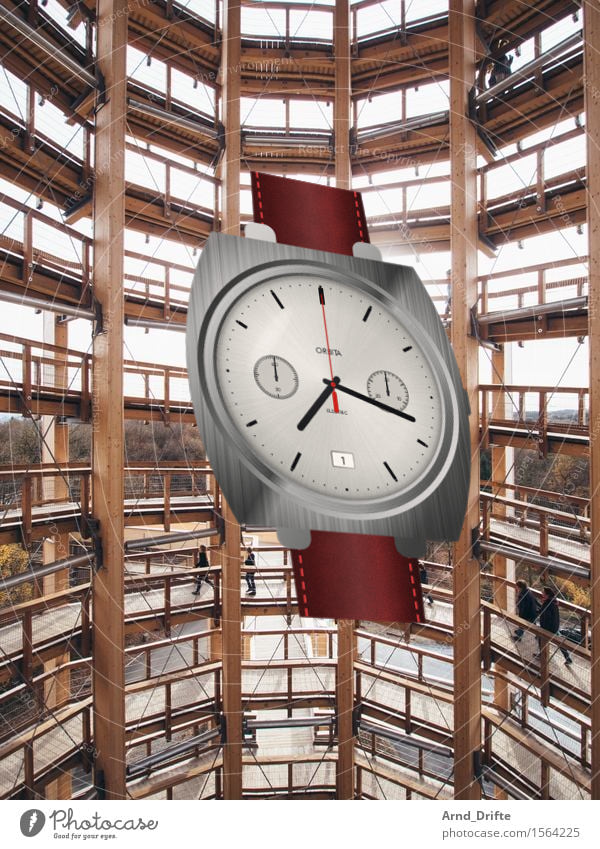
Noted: **7:18**
